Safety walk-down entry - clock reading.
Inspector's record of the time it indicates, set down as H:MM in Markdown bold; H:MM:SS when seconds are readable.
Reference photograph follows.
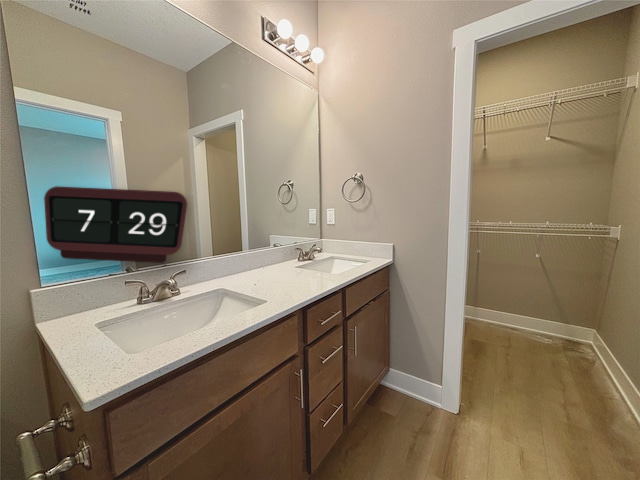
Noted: **7:29**
